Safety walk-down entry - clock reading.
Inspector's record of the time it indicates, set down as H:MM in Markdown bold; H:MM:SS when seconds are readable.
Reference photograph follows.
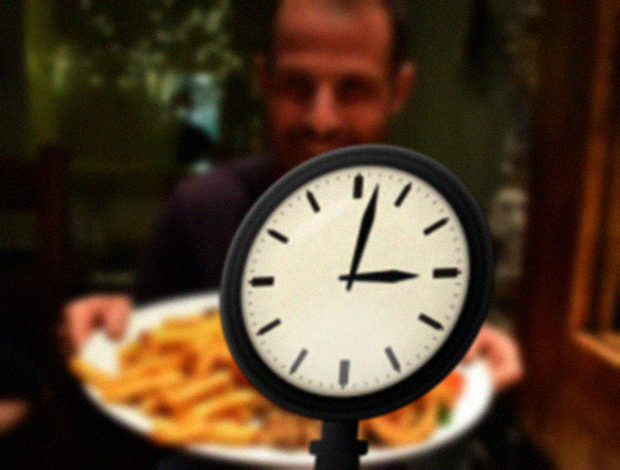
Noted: **3:02**
